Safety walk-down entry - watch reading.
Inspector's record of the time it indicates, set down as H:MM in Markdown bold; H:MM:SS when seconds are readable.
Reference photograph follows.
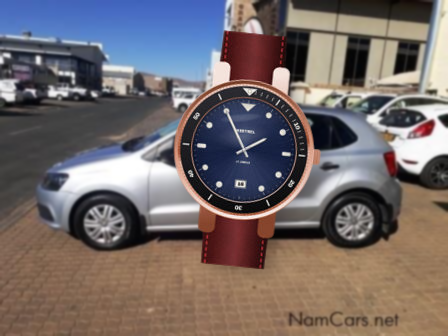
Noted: **1:55**
